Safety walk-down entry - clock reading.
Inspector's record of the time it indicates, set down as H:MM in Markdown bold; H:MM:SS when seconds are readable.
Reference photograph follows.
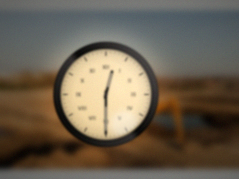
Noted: **12:30**
